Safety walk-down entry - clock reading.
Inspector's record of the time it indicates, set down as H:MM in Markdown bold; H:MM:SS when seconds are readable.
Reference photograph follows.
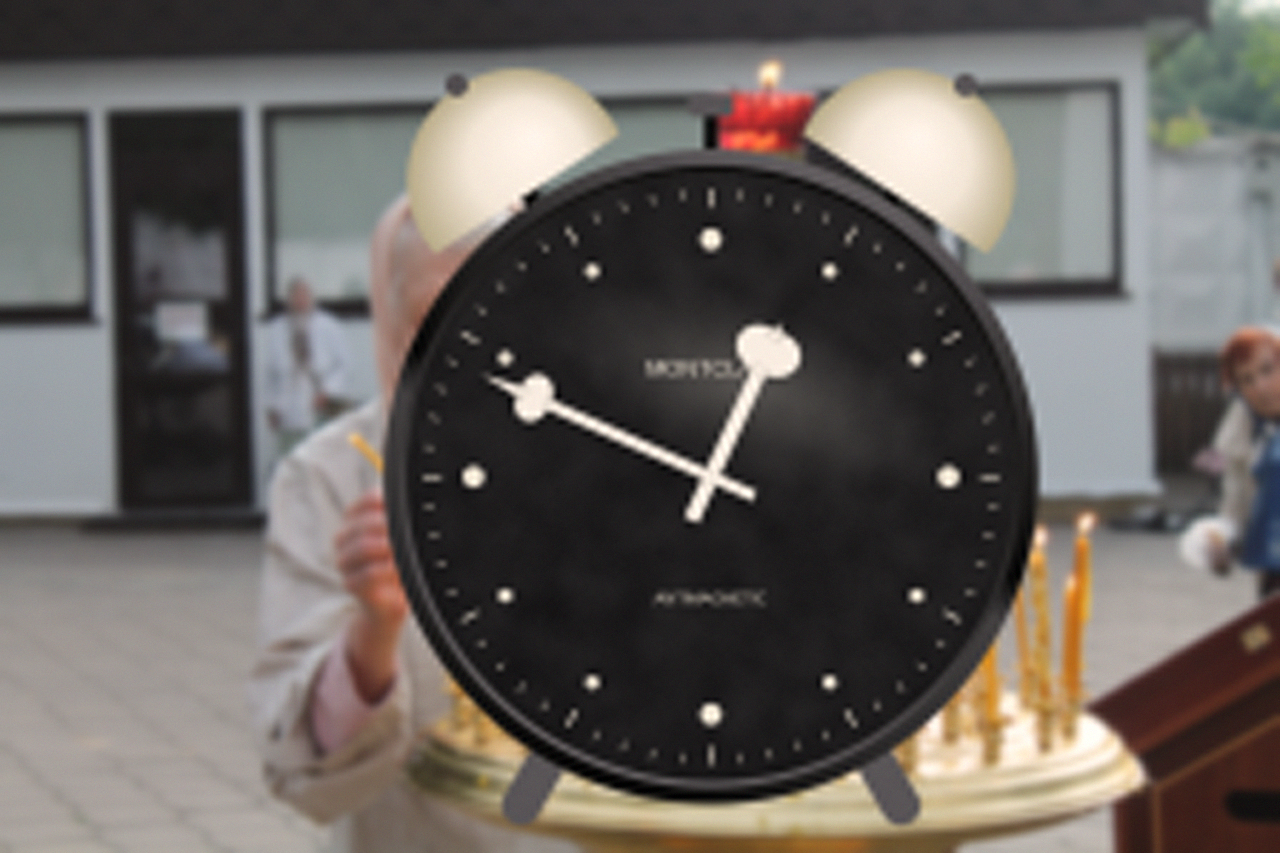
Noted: **12:49**
